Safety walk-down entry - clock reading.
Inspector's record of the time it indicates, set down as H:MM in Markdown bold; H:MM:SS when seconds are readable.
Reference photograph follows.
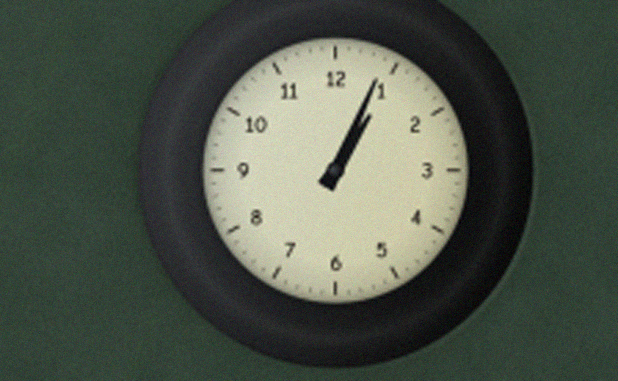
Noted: **1:04**
